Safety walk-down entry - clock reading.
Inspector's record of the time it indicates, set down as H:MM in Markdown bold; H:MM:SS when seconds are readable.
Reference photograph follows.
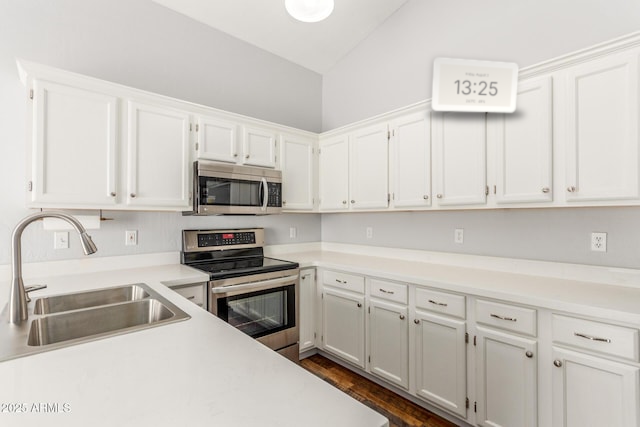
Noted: **13:25**
